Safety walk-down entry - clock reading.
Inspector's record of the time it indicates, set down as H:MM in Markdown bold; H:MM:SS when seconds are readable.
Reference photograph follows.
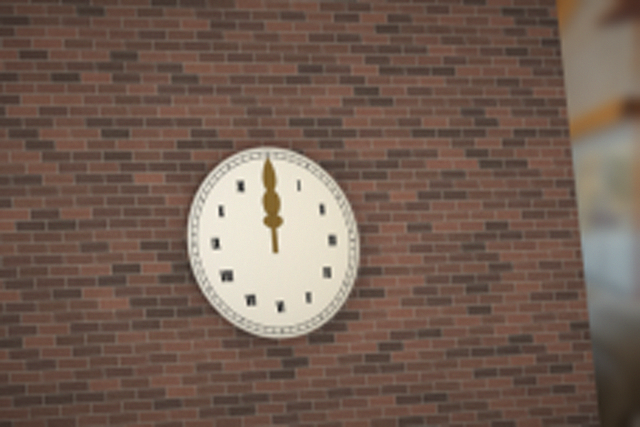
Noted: **12:00**
